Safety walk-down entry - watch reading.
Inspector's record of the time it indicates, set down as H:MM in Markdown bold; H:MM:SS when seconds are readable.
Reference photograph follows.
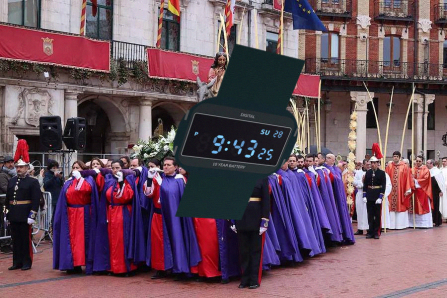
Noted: **9:43:25**
